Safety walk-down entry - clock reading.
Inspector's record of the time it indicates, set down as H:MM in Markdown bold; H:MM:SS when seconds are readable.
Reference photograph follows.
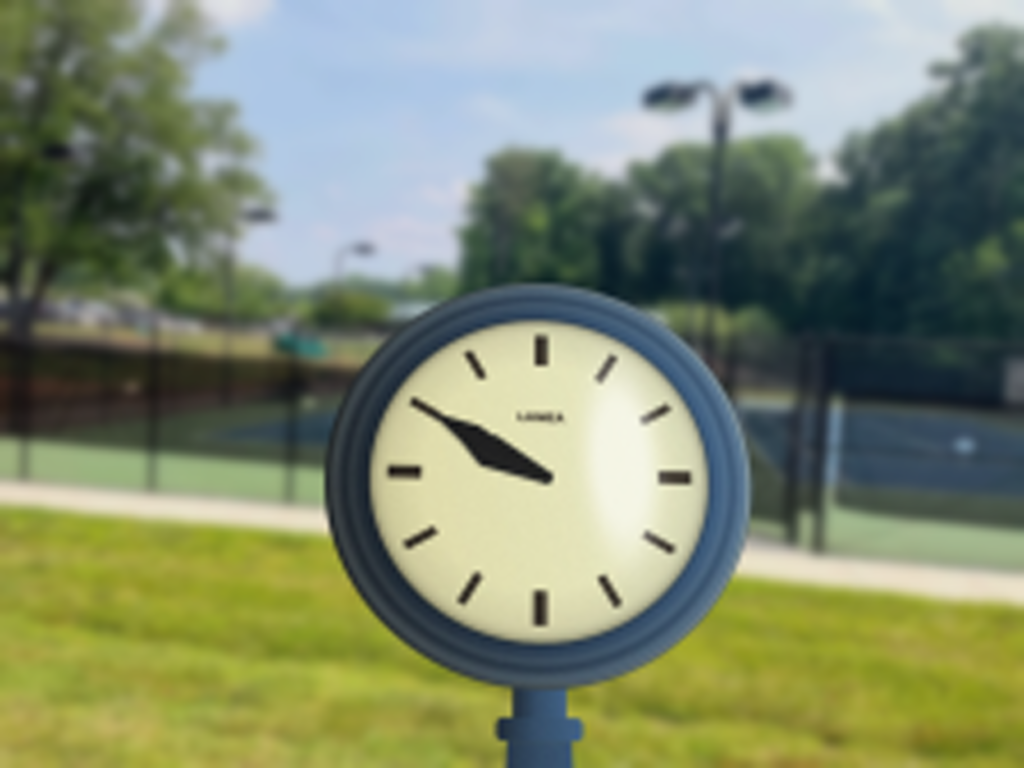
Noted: **9:50**
